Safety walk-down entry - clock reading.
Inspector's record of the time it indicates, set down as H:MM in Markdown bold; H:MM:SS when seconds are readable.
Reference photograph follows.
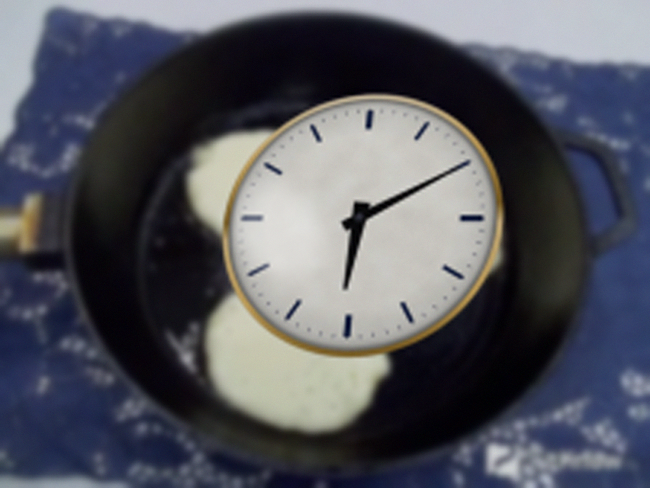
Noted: **6:10**
